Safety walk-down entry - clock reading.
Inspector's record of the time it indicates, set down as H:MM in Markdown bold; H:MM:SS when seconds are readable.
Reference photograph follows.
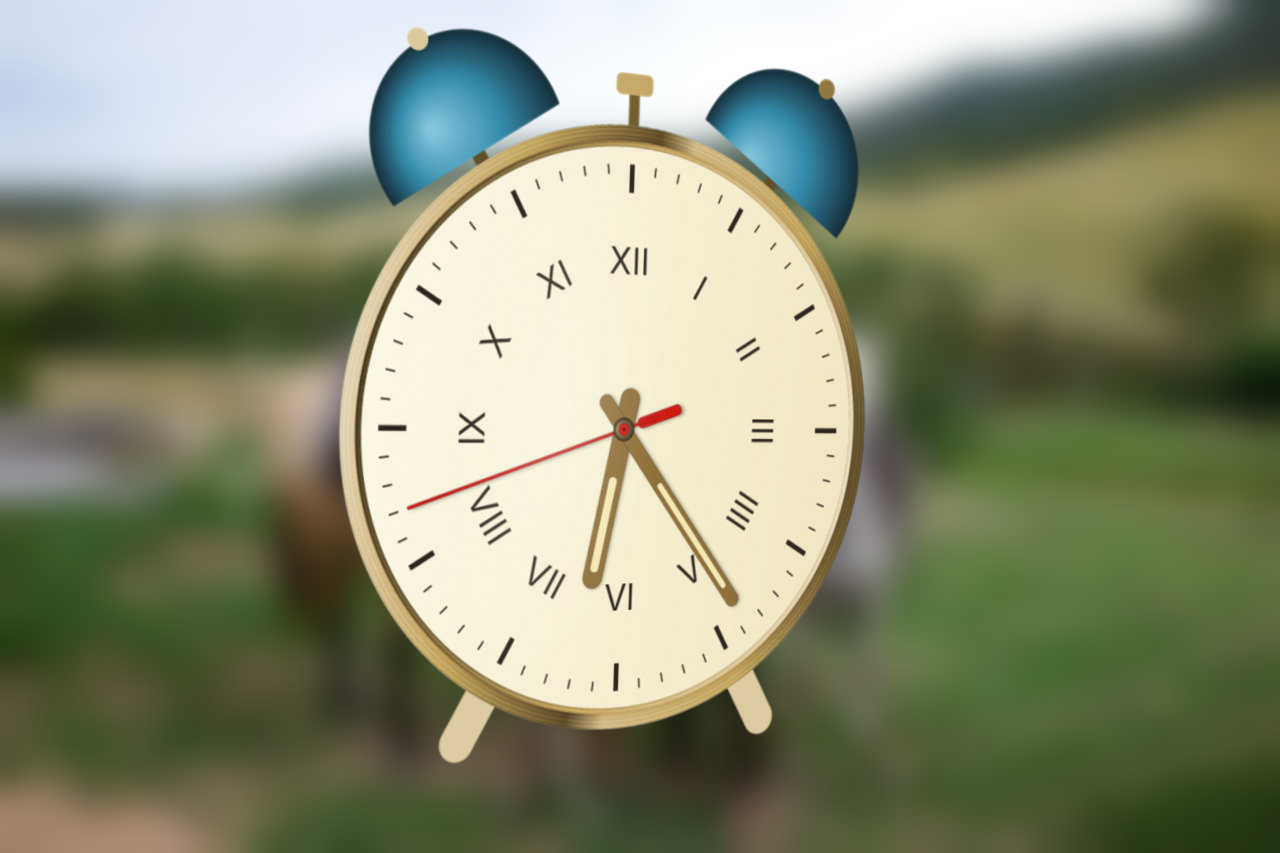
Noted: **6:23:42**
